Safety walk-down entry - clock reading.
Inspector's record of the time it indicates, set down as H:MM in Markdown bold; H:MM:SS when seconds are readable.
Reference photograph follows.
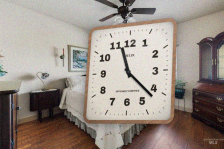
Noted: **11:22**
